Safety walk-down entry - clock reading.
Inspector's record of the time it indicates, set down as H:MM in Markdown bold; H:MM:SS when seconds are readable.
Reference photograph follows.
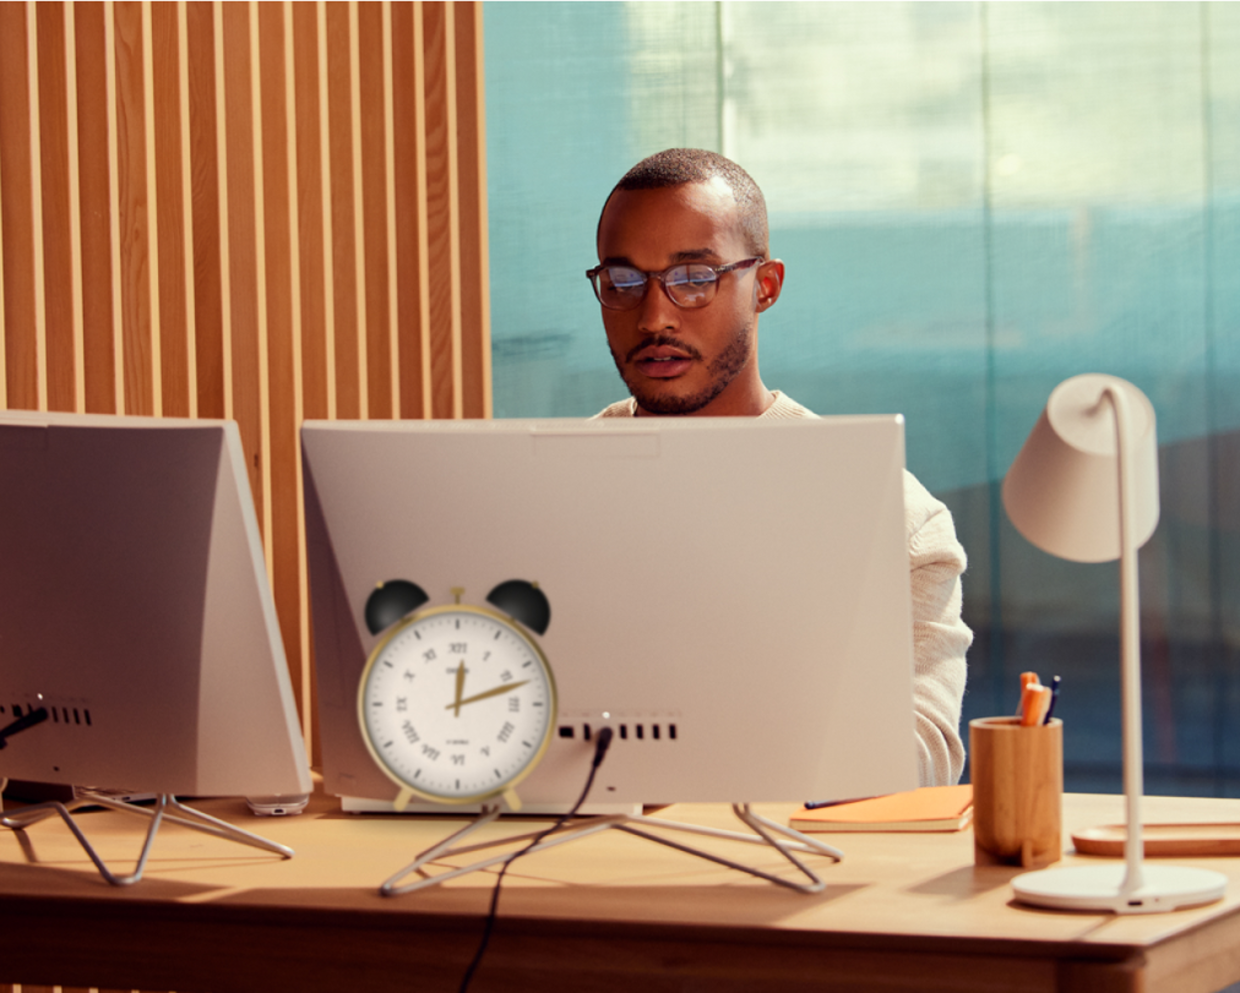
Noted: **12:12**
